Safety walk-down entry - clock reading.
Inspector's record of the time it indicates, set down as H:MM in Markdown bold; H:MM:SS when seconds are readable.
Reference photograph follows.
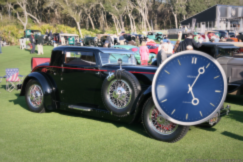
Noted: **5:04**
